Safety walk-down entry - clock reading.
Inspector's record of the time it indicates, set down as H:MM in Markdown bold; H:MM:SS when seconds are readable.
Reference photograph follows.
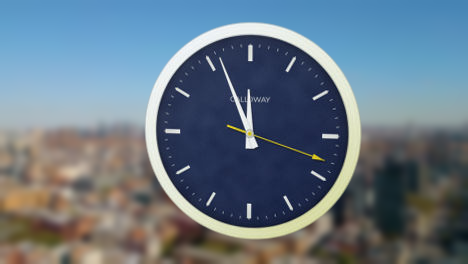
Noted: **11:56:18**
